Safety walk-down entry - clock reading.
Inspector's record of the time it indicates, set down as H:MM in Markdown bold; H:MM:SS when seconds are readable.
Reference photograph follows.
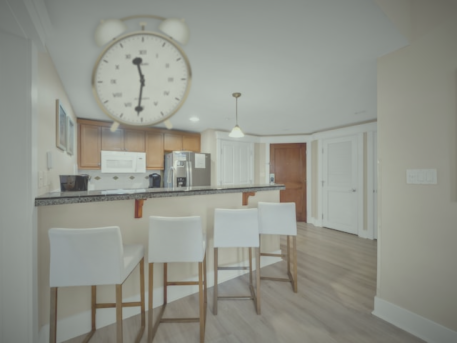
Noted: **11:31**
